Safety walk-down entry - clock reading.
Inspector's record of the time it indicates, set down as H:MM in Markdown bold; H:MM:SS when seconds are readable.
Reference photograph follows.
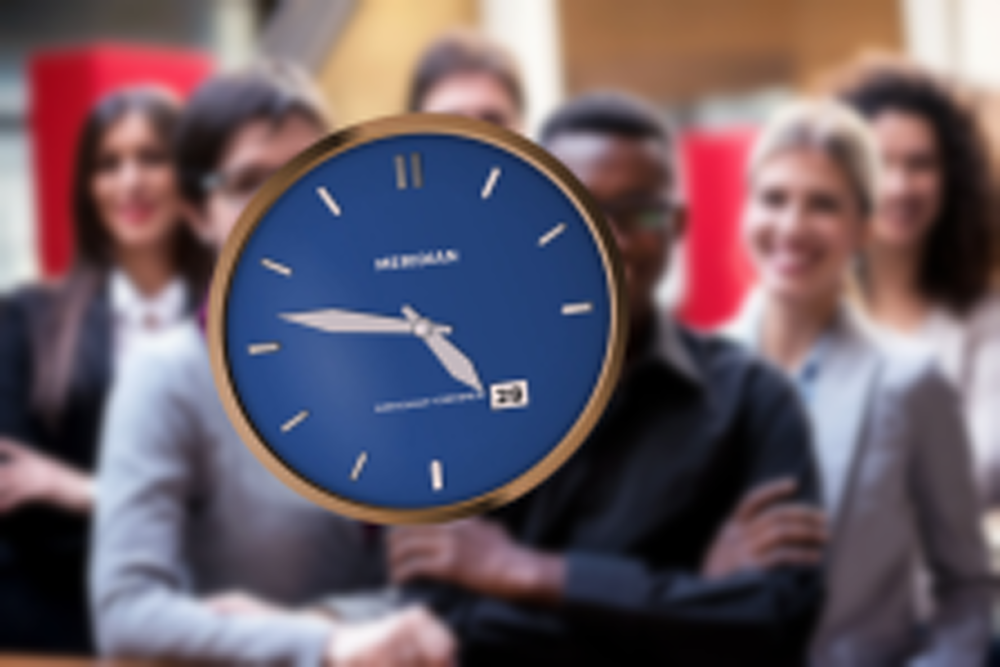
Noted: **4:47**
